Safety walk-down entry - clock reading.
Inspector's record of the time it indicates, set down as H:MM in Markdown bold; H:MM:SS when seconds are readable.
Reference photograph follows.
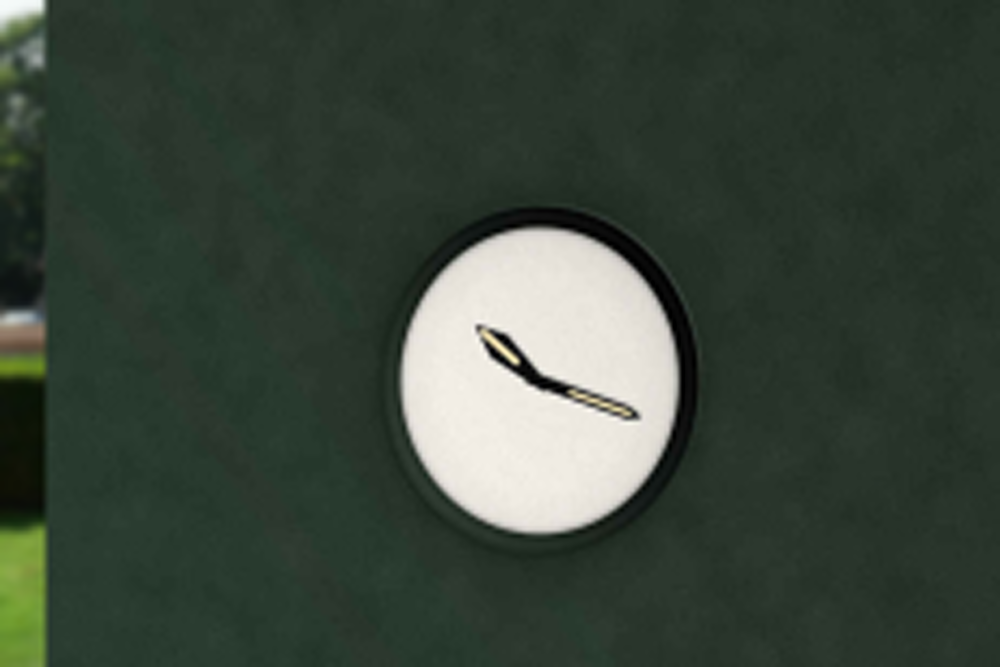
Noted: **10:18**
